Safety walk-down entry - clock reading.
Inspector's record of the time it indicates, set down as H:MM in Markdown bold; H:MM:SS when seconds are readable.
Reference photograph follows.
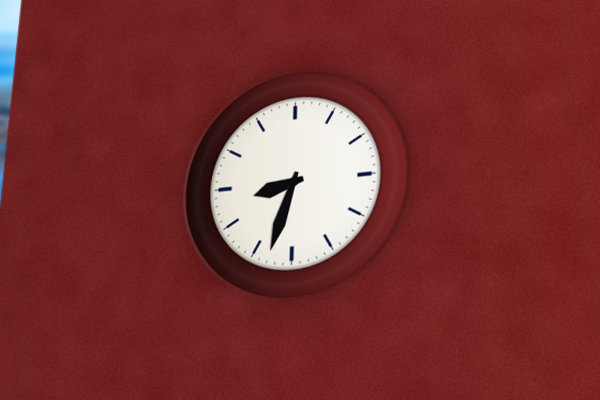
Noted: **8:33**
